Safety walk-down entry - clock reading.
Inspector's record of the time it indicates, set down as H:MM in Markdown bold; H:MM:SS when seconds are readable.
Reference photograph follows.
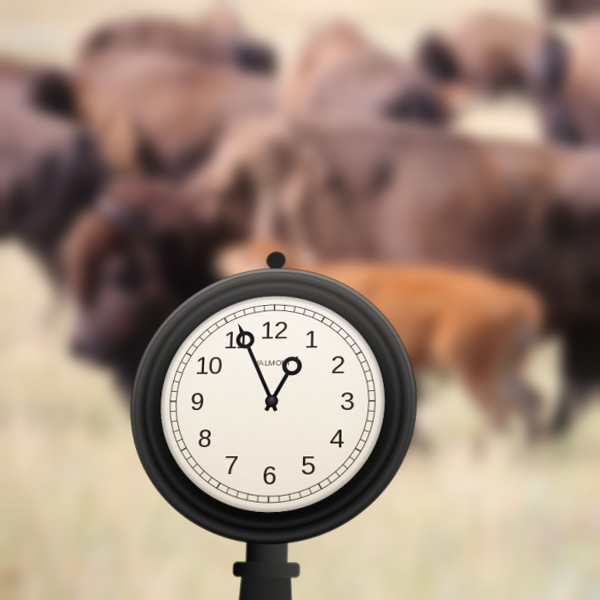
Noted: **12:56**
